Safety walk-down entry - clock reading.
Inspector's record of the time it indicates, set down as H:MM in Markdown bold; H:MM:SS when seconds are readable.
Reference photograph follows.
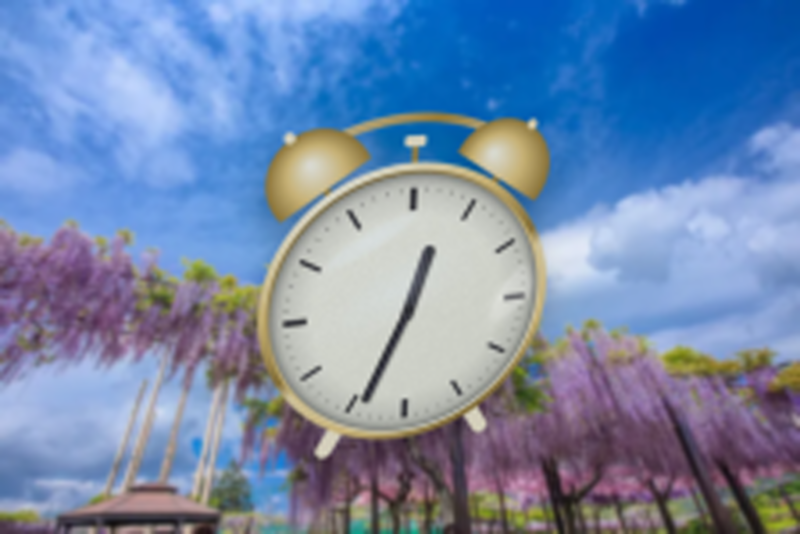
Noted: **12:34**
